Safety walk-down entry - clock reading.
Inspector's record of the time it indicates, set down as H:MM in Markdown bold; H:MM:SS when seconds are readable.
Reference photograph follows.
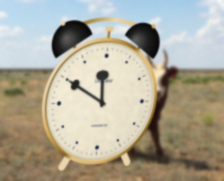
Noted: **11:50**
